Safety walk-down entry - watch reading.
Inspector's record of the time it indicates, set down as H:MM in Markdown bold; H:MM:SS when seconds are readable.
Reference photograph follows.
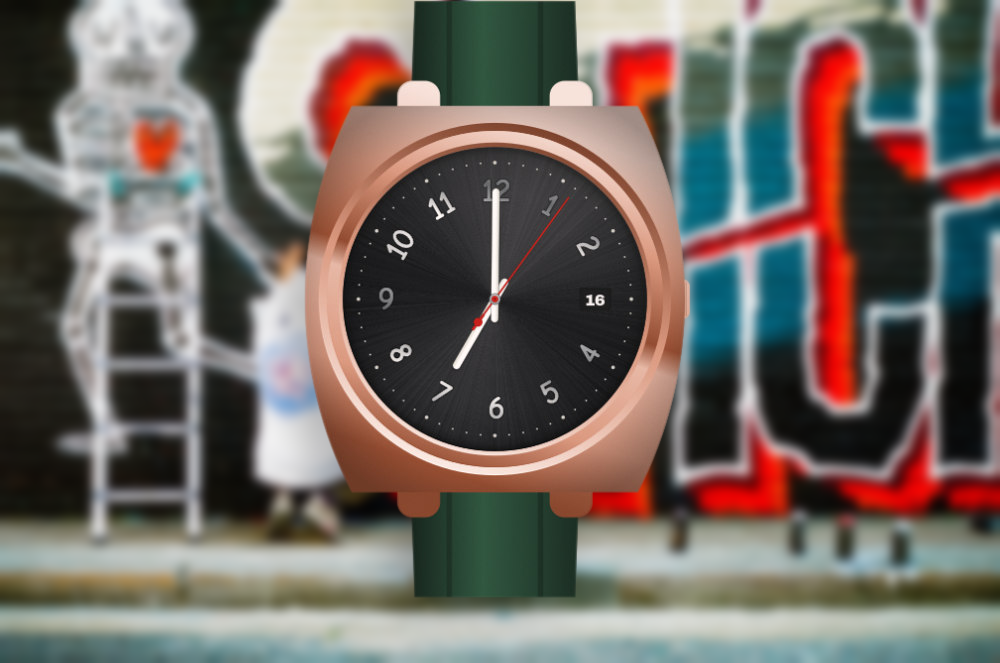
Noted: **7:00:06**
